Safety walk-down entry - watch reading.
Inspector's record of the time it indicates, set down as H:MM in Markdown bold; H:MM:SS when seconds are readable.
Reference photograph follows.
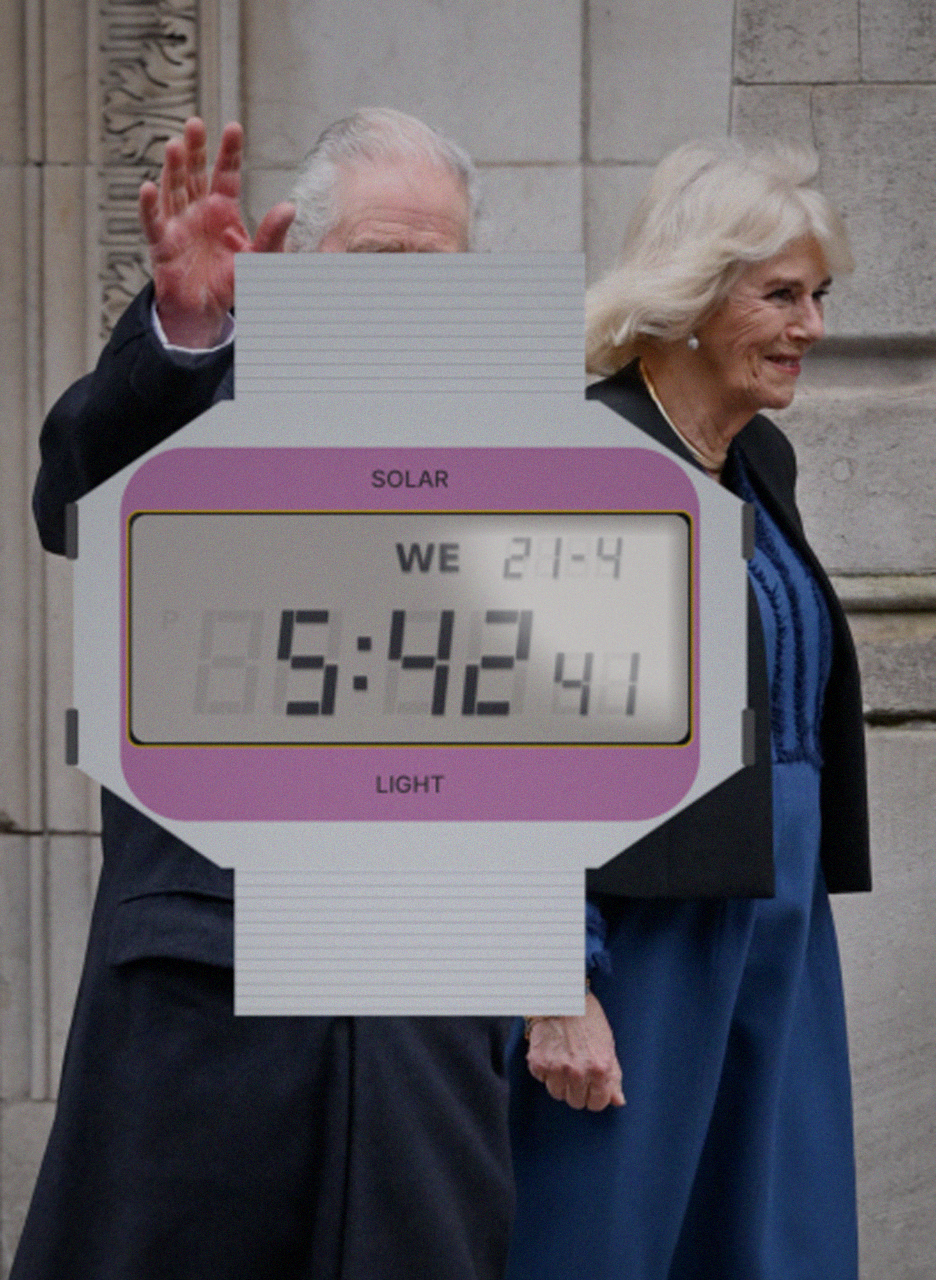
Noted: **5:42:41**
